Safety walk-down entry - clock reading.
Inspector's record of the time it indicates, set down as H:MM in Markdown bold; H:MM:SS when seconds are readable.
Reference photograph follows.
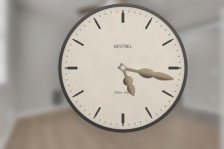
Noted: **5:17**
